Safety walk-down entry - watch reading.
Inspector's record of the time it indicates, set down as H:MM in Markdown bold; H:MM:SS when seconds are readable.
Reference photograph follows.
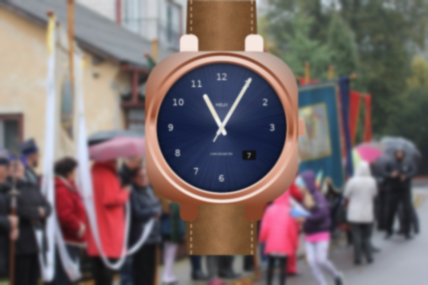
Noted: **11:05:05**
